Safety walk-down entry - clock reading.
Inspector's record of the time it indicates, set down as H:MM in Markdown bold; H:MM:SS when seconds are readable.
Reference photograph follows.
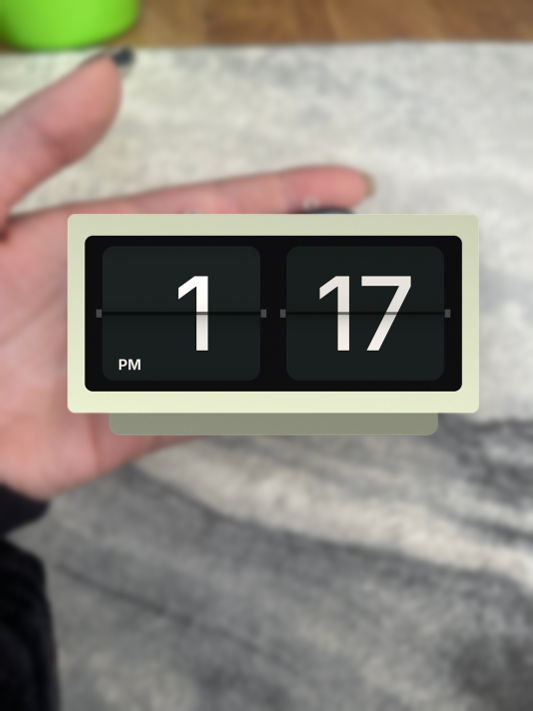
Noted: **1:17**
